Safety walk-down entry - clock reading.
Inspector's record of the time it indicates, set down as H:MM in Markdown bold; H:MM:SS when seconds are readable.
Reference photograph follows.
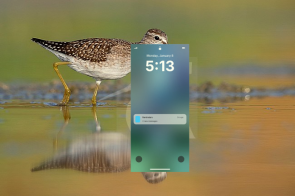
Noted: **5:13**
